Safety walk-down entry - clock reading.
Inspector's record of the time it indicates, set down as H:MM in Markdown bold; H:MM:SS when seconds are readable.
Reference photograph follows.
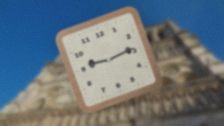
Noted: **9:14**
